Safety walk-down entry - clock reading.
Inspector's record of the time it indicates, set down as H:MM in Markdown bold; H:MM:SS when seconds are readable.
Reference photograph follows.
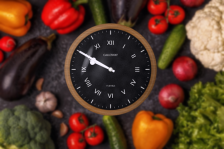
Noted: **9:50**
